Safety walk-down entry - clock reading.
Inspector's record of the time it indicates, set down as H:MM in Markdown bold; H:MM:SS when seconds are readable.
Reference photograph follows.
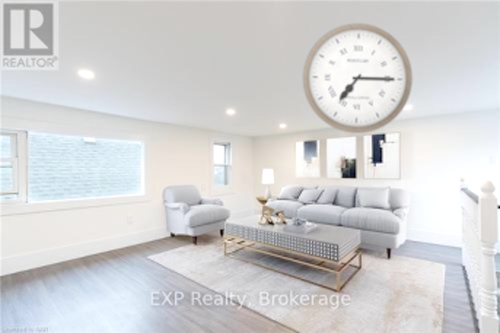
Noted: **7:15**
